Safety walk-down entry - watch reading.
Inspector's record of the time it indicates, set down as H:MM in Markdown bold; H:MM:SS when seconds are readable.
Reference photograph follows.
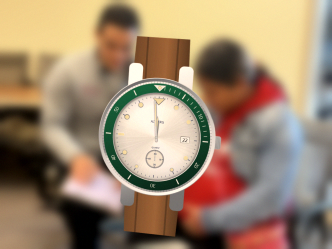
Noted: **11:59**
